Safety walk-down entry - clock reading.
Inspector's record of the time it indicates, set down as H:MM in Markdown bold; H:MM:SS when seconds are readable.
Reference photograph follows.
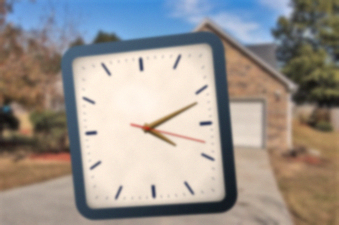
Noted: **4:11:18**
